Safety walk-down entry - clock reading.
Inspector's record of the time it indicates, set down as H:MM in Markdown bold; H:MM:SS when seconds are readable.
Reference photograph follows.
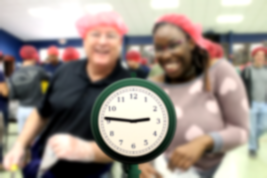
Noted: **2:46**
